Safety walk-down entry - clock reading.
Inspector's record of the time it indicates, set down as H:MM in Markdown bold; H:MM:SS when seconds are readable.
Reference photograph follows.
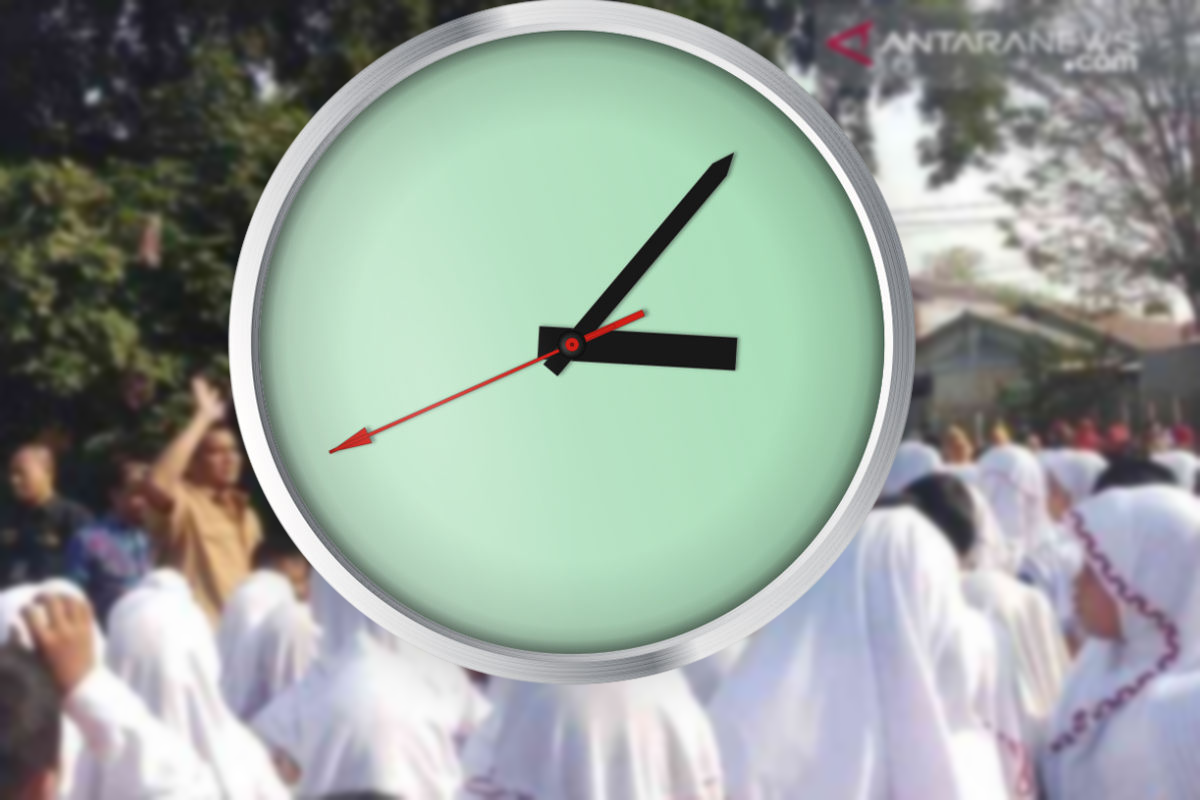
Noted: **3:06:41**
